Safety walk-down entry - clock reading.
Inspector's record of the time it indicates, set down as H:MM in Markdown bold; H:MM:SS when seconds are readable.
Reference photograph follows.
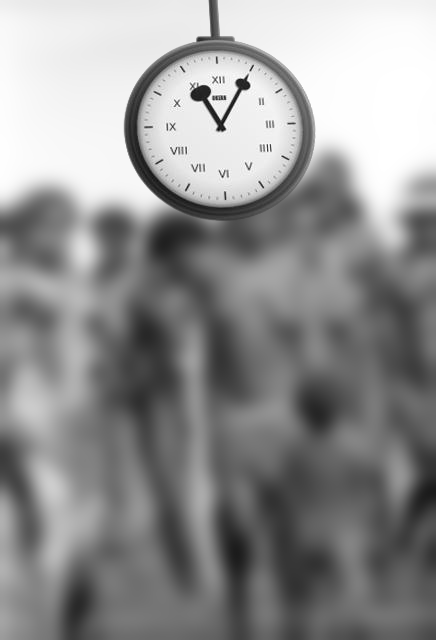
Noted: **11:05**
